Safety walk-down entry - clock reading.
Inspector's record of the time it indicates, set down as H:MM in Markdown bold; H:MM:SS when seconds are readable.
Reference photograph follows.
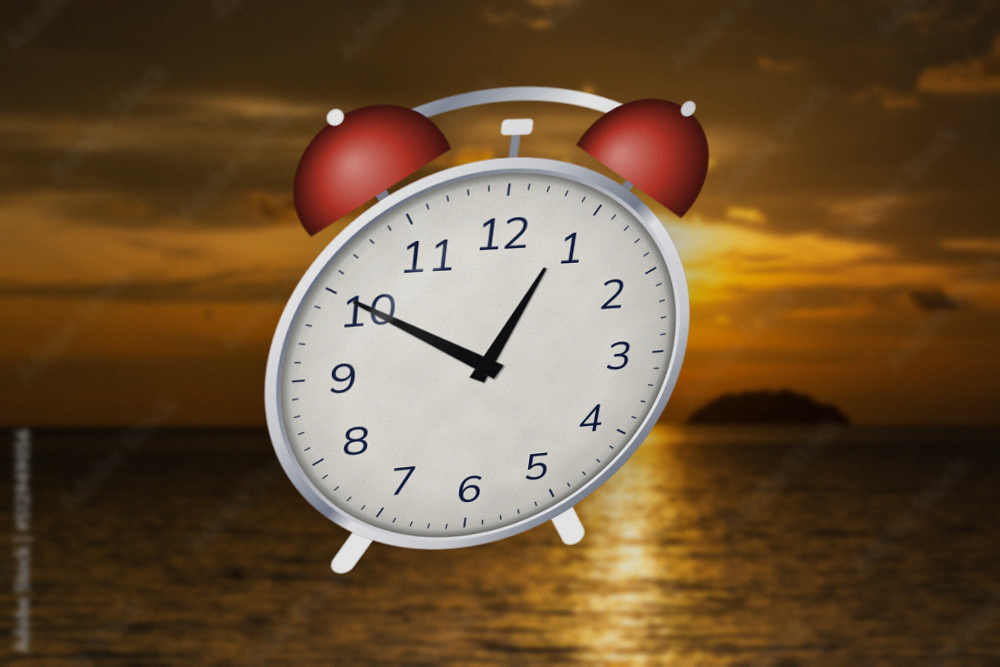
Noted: **12:50**
